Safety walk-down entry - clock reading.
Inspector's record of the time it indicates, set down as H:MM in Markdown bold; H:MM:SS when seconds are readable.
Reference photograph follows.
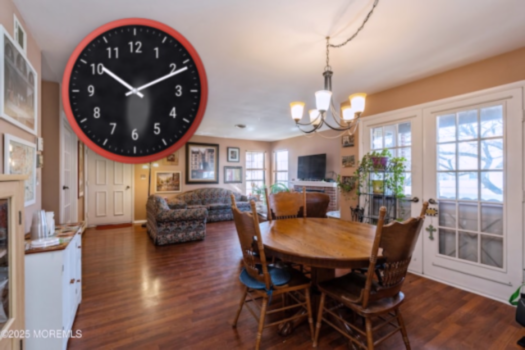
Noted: **10:11**
